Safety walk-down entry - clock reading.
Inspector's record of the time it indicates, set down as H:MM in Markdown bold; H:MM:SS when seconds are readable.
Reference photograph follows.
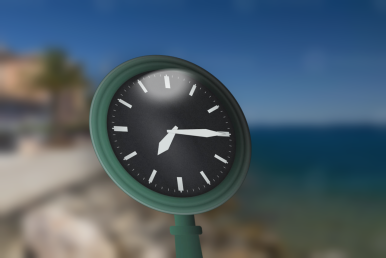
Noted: **7:15**
